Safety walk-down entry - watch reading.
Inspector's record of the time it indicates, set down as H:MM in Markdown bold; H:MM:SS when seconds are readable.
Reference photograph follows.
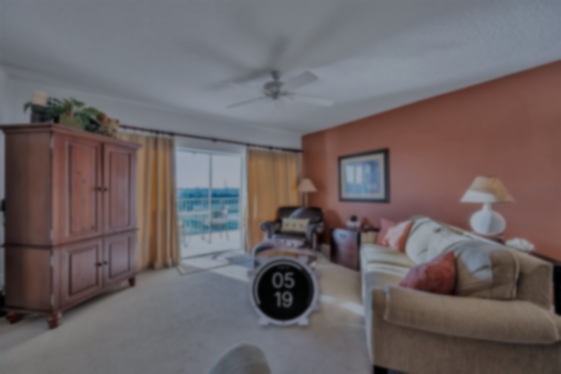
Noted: **5:19**
